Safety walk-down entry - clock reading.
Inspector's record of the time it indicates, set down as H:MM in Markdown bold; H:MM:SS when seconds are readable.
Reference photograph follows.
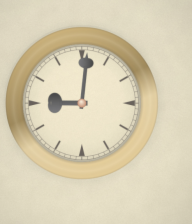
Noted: **9:01**
